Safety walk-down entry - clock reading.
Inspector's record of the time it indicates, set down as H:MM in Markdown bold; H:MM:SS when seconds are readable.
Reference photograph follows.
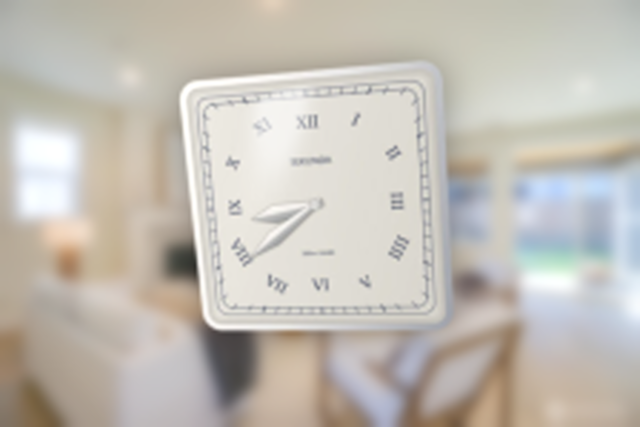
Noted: **8:39**
